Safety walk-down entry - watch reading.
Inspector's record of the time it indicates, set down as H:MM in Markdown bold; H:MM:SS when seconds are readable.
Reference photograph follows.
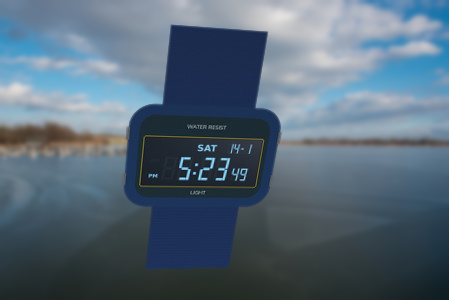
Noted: **5:23:49**
